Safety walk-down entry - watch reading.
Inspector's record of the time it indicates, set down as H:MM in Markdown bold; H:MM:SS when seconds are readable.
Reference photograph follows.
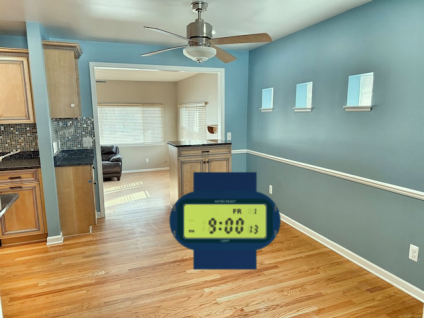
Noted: **9:00:13**
